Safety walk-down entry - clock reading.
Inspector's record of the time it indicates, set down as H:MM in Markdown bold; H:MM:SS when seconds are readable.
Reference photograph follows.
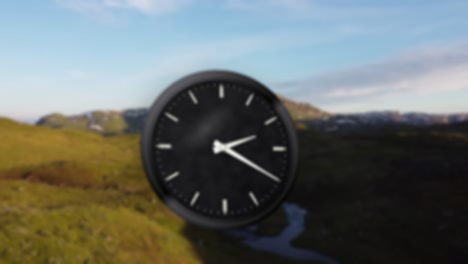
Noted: **2:20**
